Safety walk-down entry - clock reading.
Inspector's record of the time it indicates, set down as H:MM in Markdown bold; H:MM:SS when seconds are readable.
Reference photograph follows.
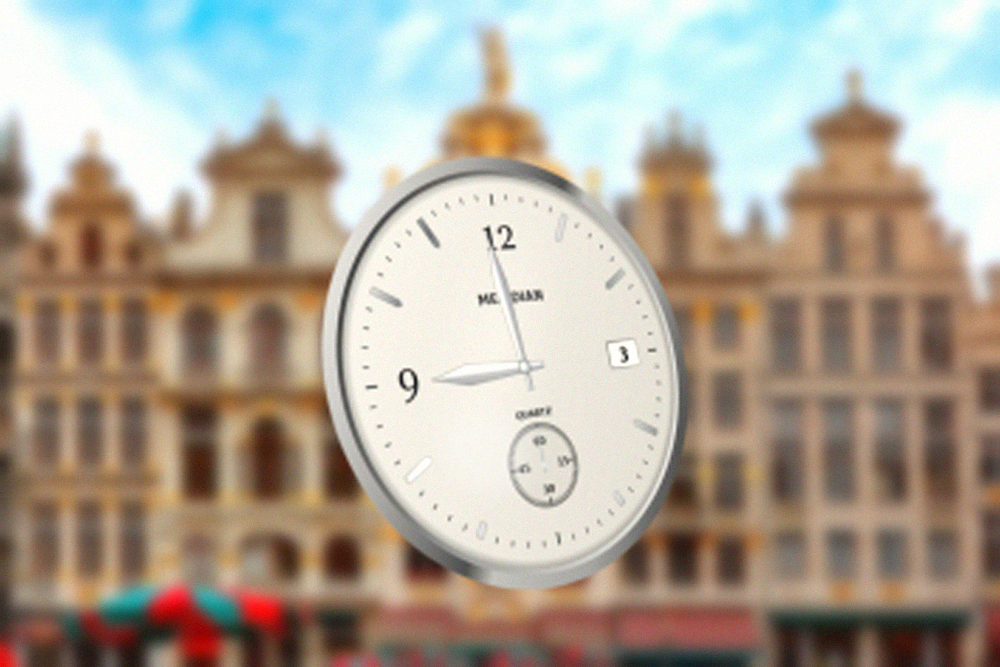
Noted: **8:59**
